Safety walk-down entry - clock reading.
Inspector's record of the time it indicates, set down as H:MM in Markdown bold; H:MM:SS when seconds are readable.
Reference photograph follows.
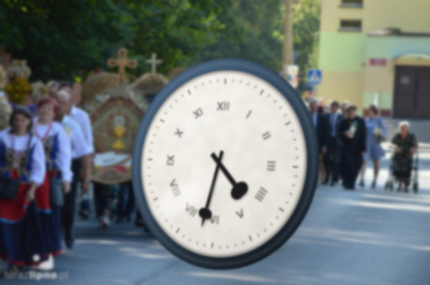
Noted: **4:32**
